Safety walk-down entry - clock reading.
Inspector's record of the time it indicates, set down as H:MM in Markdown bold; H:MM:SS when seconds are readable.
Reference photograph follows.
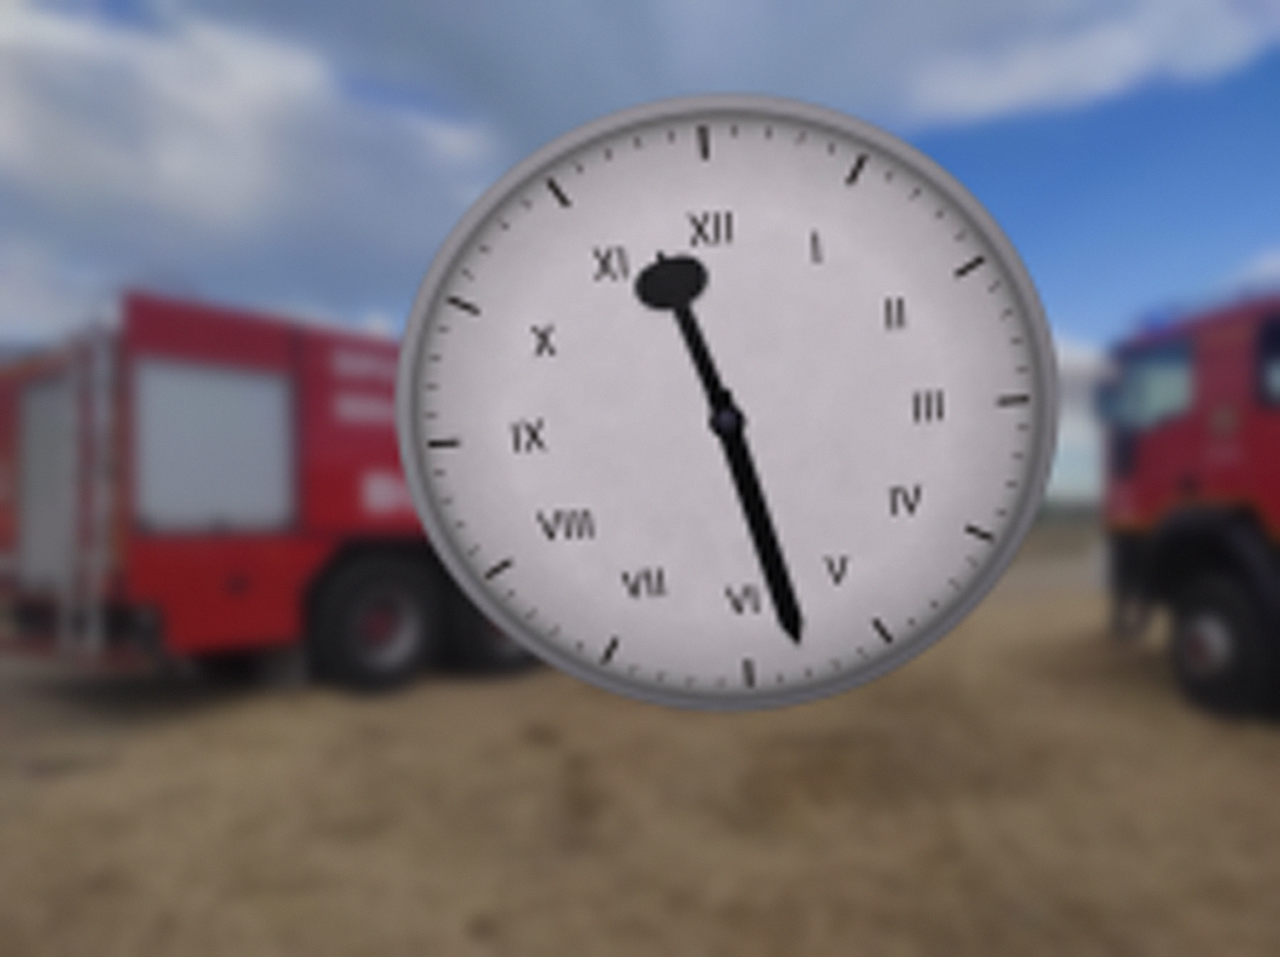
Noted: **11:28**
